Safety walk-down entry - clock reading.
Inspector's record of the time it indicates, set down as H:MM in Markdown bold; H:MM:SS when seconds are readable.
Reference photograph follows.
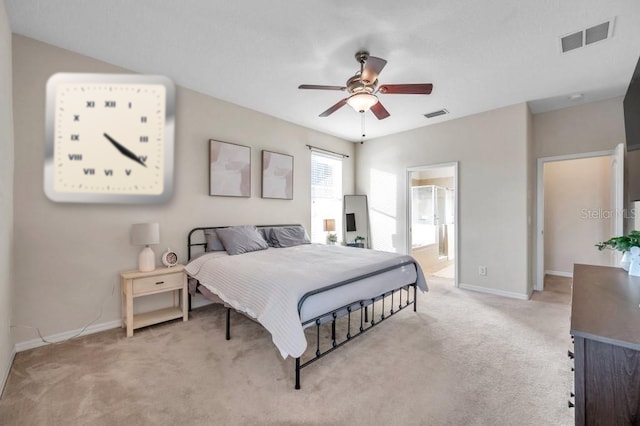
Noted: **4:21**
